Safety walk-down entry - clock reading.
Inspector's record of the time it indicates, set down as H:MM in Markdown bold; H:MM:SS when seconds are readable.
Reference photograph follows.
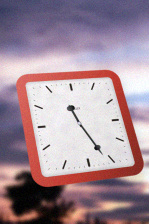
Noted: **11:26**
